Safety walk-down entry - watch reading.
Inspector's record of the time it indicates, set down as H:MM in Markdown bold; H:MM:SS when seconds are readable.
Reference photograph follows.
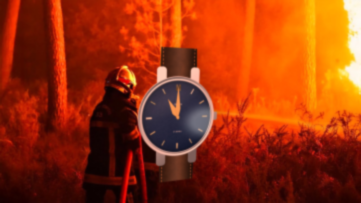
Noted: **11:00**
